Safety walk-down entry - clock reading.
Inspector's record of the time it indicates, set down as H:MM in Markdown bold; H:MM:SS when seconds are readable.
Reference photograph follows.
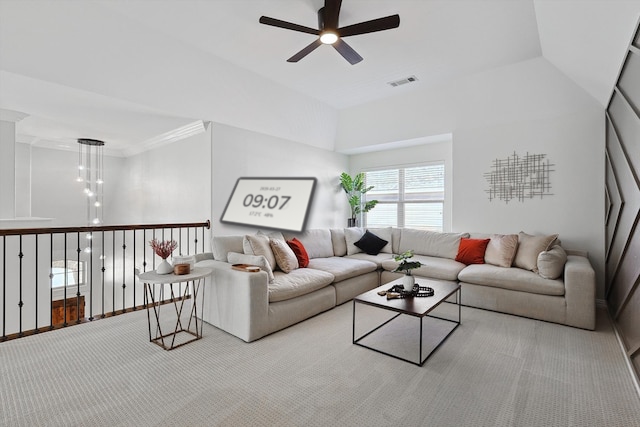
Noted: **9:07**
